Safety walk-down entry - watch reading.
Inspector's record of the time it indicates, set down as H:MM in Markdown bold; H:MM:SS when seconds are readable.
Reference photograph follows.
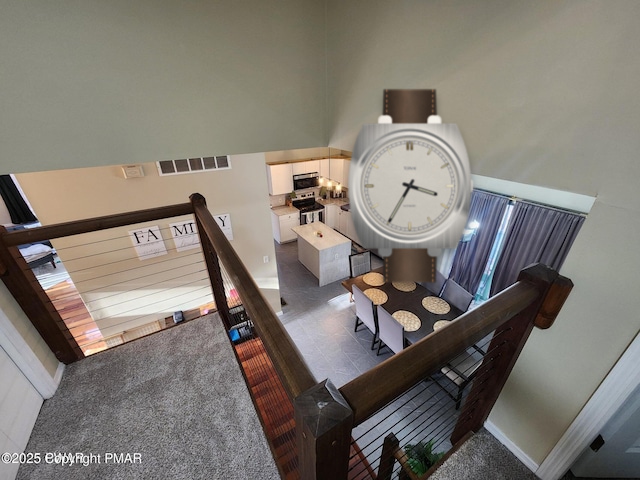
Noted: **3:35**
